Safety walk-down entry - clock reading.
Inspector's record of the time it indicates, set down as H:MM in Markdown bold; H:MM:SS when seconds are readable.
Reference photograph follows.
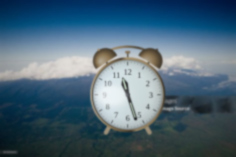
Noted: **11:27**
